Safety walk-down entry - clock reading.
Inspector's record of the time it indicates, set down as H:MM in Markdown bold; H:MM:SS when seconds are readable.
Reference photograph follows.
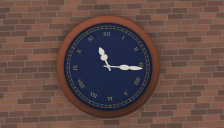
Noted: **11:16**
